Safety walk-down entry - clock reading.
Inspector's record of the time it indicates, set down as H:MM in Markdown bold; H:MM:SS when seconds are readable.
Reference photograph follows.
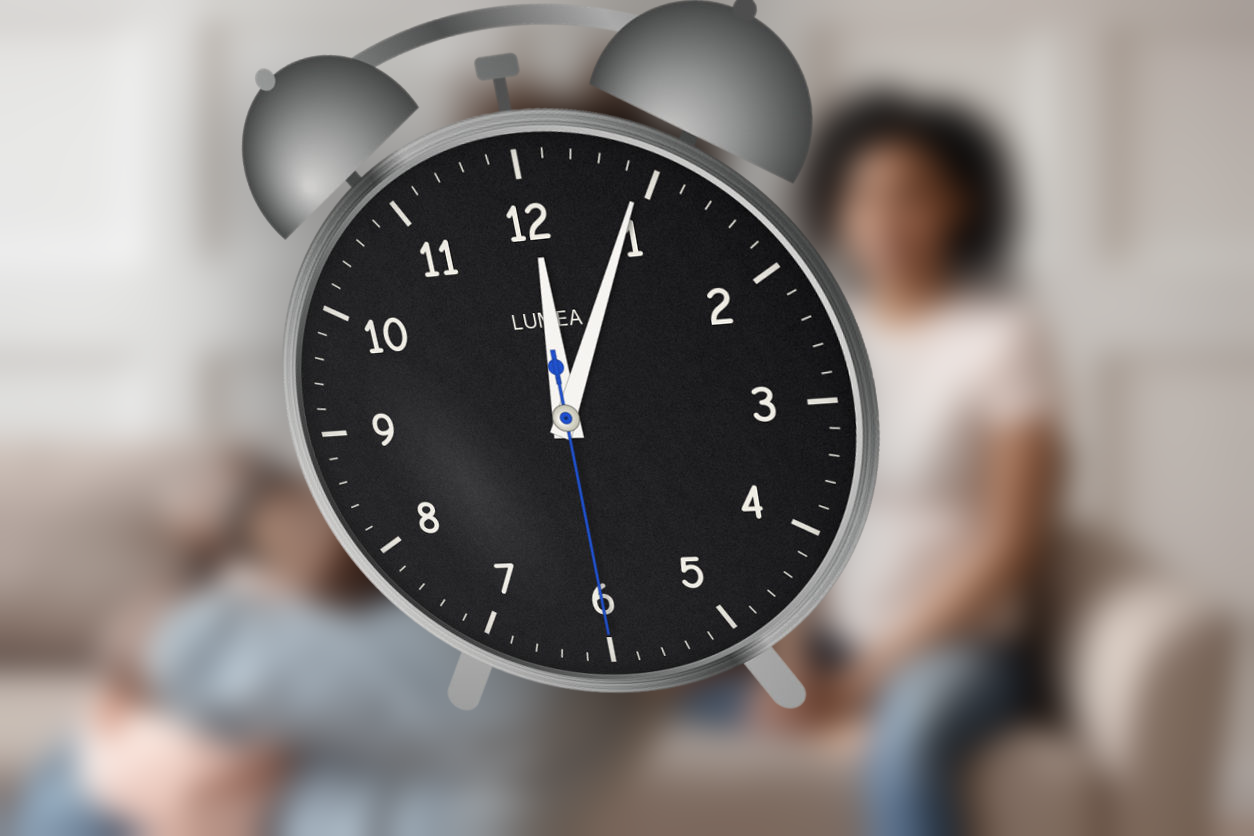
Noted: **12:04:30**
